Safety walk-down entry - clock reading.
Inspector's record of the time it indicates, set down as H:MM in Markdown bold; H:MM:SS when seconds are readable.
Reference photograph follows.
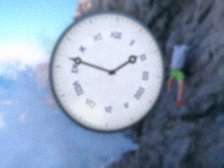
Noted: **1:47**
